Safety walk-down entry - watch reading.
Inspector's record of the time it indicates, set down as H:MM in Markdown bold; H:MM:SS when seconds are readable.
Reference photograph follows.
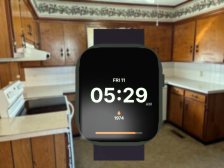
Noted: **5:29**
